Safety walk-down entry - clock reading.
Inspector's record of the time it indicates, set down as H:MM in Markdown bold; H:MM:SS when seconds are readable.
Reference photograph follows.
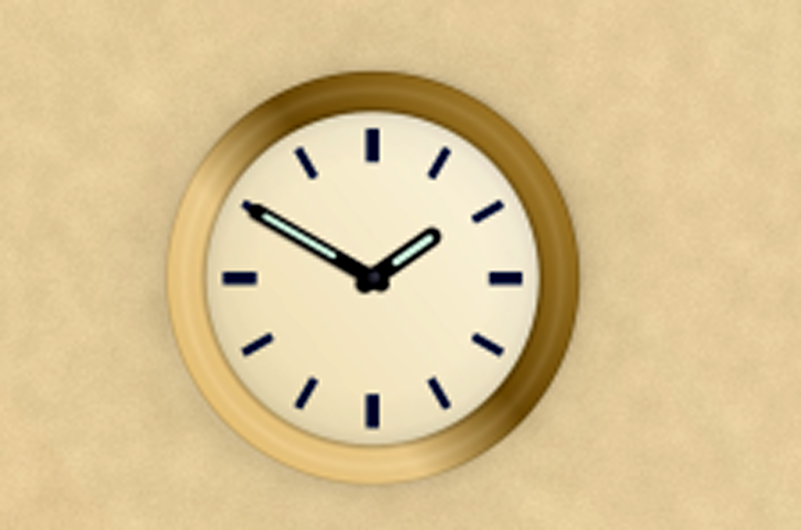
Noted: **1:50**
